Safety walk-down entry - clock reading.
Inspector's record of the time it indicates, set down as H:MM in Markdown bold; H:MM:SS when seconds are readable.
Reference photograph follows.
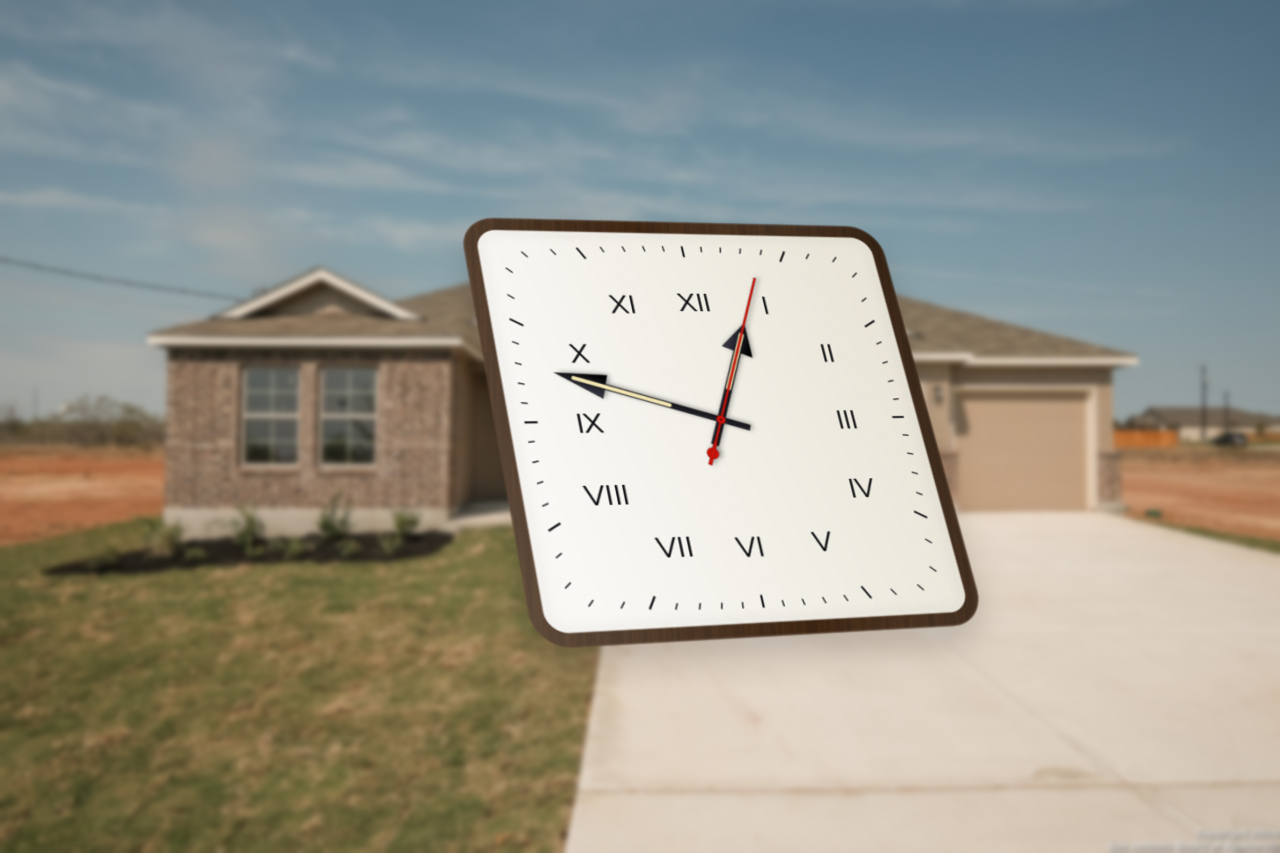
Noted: **12:48:04**
